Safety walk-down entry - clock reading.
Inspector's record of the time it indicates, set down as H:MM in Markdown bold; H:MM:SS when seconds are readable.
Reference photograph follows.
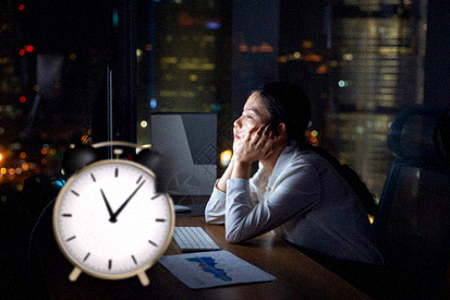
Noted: **11:06**
